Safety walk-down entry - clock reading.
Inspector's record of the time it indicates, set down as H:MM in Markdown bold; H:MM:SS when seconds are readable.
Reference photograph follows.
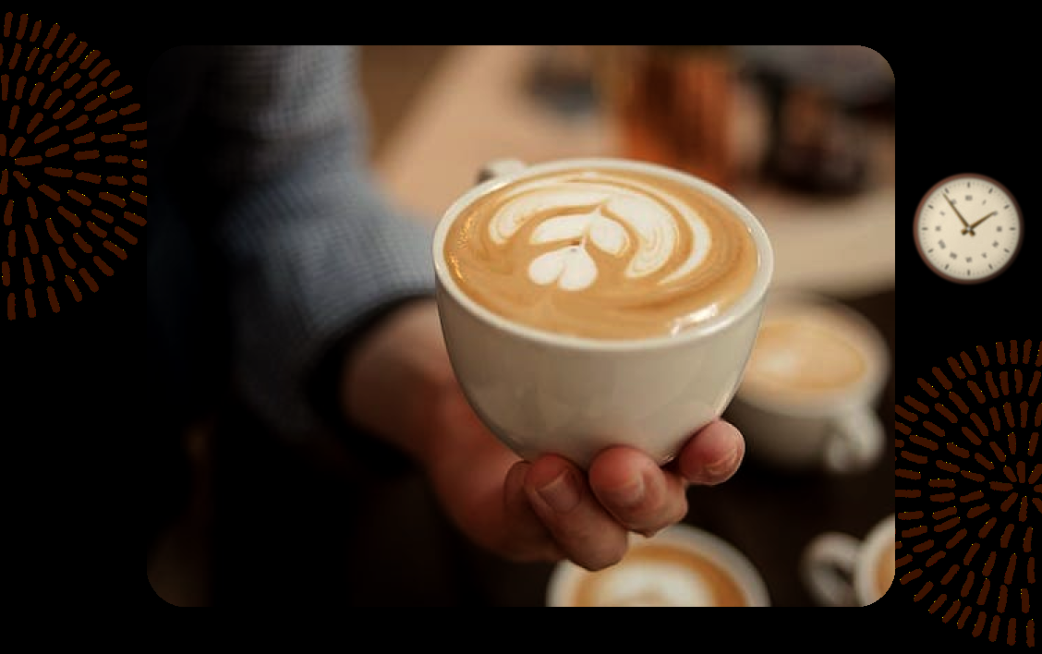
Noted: **1:54**
